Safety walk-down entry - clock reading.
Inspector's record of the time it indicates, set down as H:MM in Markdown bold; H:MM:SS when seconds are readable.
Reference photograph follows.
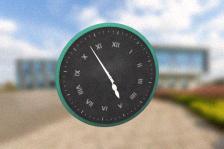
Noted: **4:53**
